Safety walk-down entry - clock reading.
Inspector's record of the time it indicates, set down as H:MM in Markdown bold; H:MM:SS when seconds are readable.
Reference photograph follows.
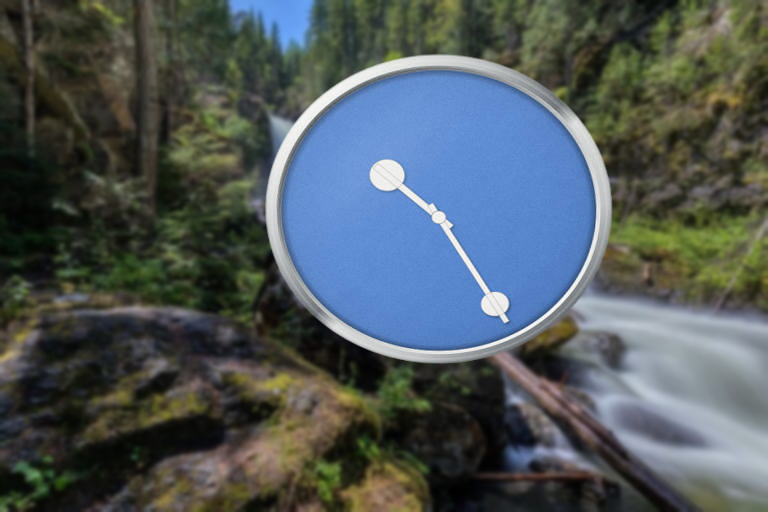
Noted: **10:25**
